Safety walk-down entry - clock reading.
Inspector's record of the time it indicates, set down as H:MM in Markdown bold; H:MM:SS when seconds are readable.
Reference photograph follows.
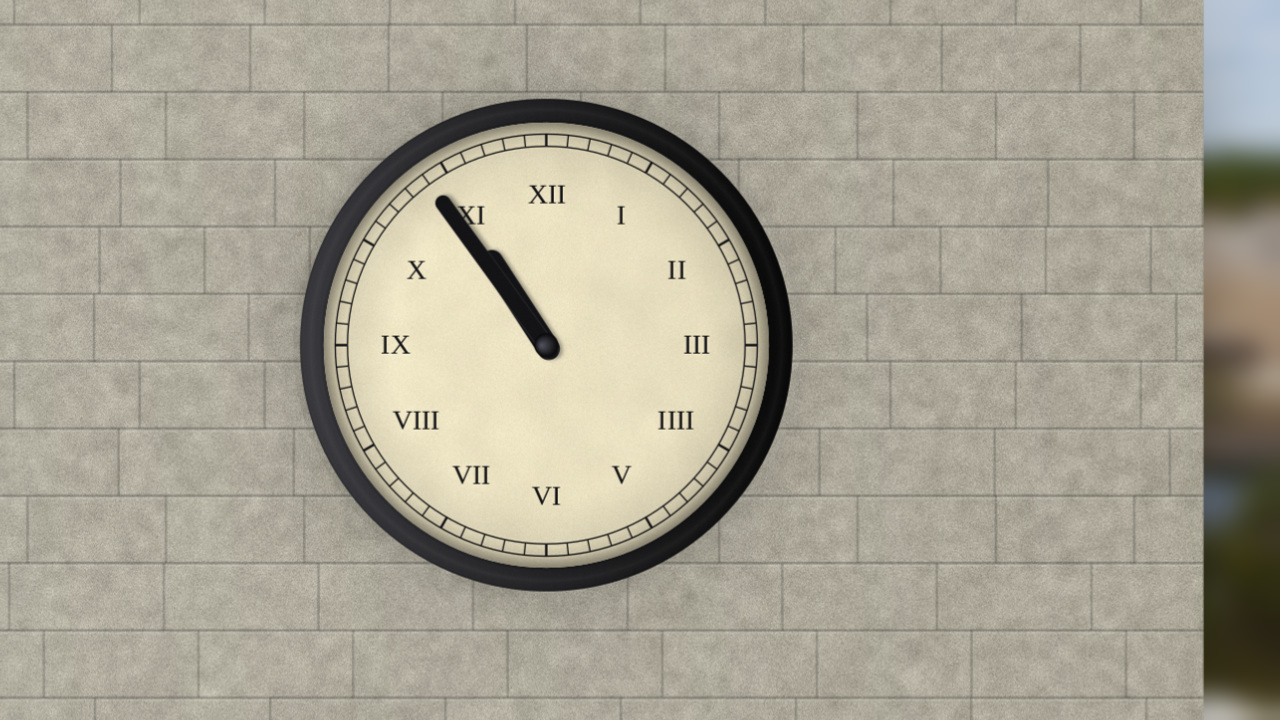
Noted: **10:54**
